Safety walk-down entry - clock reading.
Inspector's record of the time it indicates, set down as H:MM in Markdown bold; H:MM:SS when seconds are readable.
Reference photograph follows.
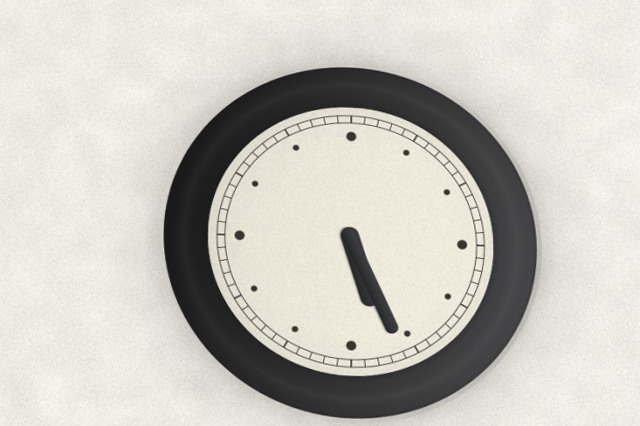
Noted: **5:26**
